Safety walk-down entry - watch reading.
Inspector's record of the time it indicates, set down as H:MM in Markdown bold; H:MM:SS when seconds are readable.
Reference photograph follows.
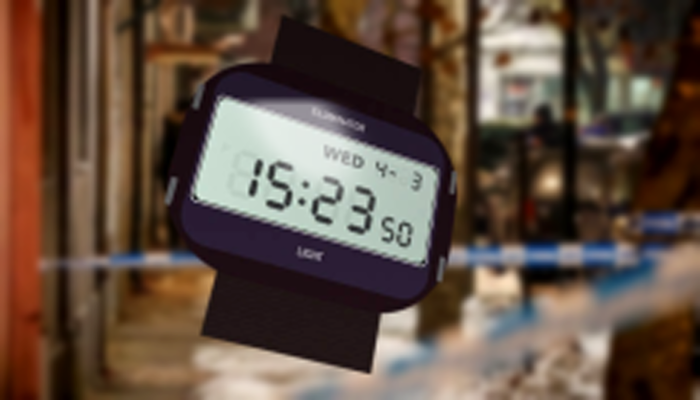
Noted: **15:23:50**
